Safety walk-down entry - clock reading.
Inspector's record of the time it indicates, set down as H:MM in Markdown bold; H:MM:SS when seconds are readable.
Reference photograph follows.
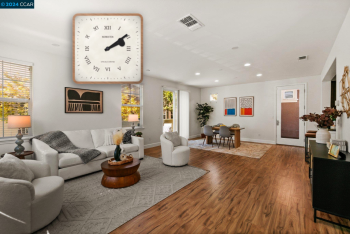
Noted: **2:09**
